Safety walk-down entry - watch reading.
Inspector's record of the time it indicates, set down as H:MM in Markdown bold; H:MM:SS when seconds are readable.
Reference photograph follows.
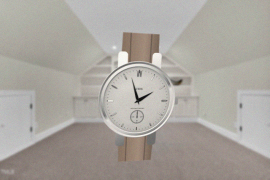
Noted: **1:57**
